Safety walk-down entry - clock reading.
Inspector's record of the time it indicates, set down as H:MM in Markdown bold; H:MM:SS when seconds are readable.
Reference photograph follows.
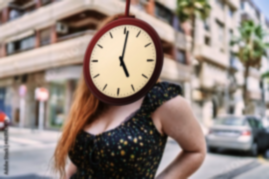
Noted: **5:01**
